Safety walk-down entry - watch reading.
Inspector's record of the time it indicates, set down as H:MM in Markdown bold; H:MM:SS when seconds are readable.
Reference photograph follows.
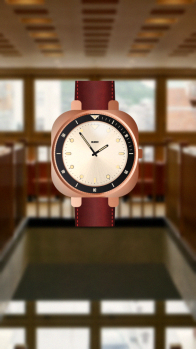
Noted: **1:54**
